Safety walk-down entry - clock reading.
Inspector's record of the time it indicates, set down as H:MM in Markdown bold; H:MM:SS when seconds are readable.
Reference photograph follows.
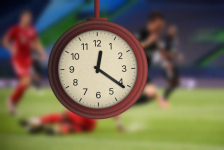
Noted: **12:21**
